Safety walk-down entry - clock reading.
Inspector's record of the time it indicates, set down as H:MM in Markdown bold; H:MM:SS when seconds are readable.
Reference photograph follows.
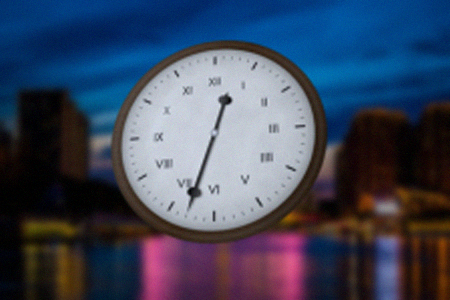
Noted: **12:33**
